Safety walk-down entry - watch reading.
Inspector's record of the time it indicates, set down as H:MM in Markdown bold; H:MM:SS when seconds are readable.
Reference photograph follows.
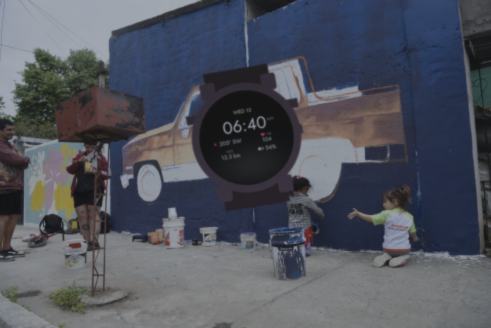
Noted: **6:40**
